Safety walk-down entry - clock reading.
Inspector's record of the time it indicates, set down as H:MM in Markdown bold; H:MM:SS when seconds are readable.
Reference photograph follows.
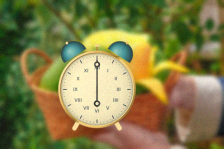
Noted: **6:00**
